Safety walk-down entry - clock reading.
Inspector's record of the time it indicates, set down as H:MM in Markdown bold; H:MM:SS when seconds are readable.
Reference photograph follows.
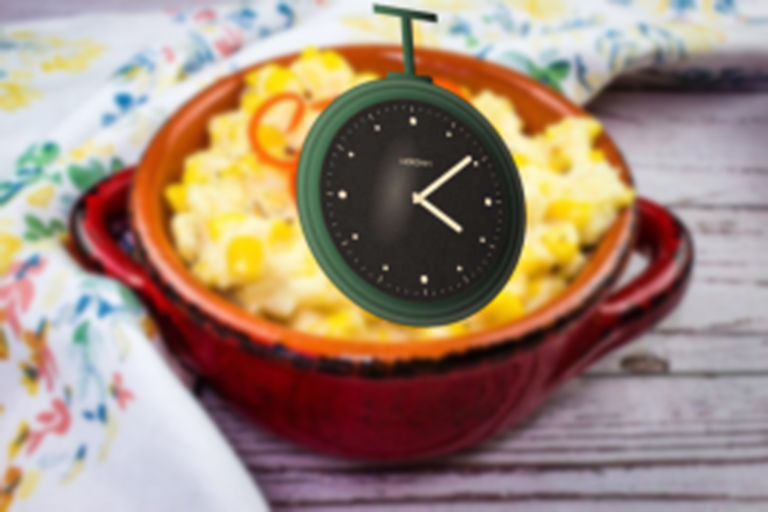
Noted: **4:09**
